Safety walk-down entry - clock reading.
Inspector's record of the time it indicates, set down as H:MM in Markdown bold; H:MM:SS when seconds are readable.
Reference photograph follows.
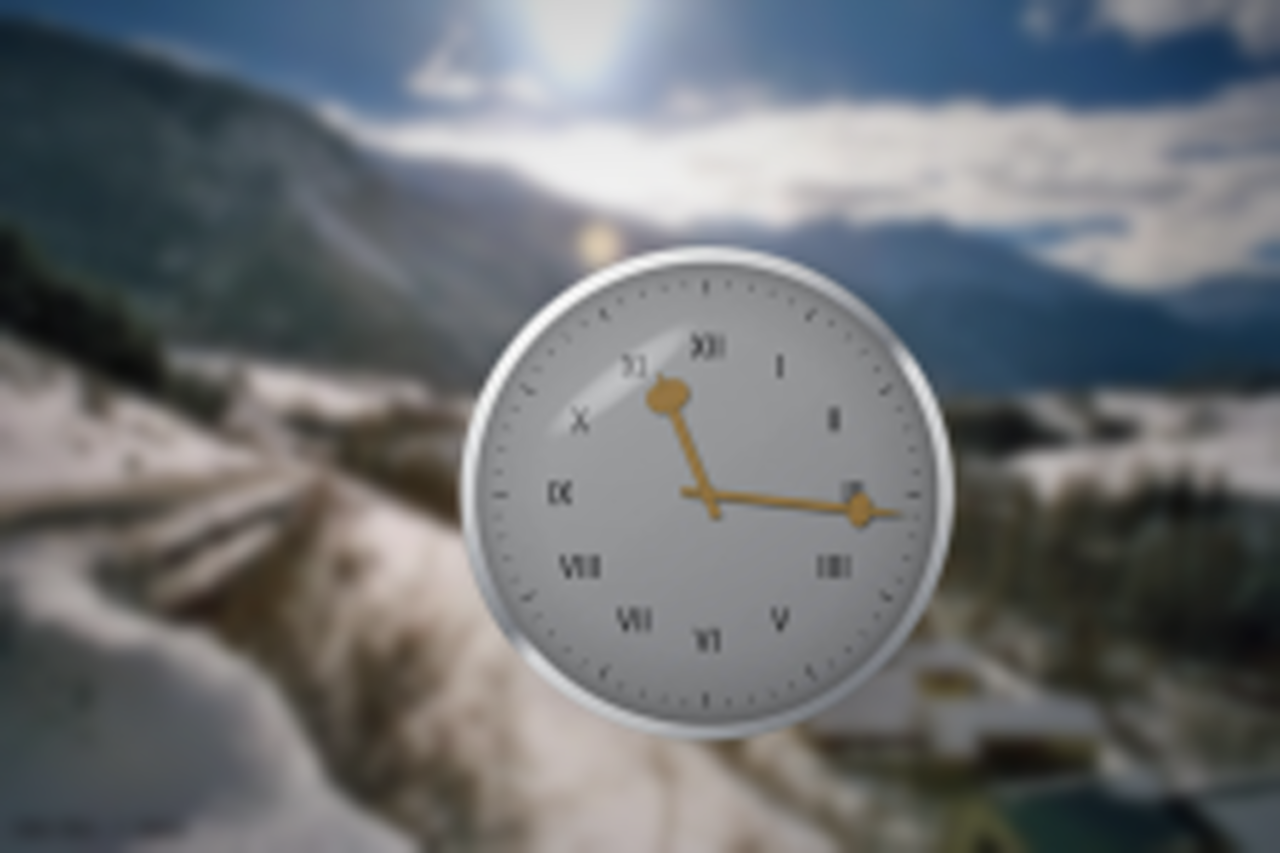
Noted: **11:16**
